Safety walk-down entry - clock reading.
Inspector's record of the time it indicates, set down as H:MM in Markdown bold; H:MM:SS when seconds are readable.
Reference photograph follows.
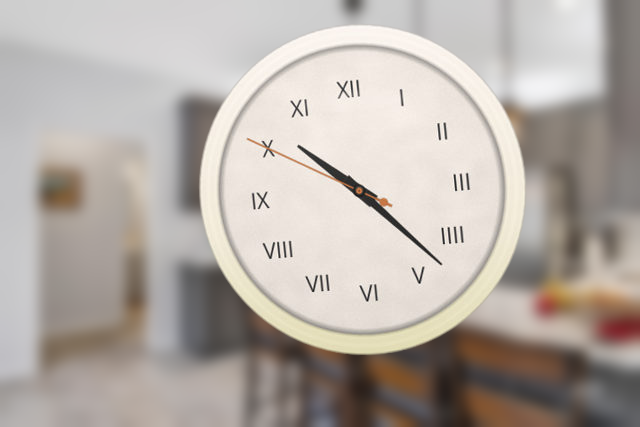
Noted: **10:22:50**
